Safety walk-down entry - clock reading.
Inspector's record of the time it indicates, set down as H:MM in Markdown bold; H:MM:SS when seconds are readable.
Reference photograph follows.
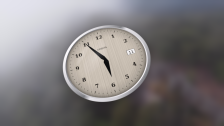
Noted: **5:55**
